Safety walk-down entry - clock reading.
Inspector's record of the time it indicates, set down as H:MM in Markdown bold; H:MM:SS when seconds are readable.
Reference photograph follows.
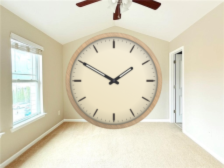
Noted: **1:50**
